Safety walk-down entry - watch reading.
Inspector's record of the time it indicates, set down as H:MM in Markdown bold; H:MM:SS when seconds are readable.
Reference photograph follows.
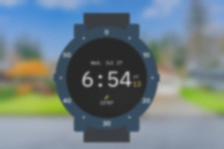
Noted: **6:54**
